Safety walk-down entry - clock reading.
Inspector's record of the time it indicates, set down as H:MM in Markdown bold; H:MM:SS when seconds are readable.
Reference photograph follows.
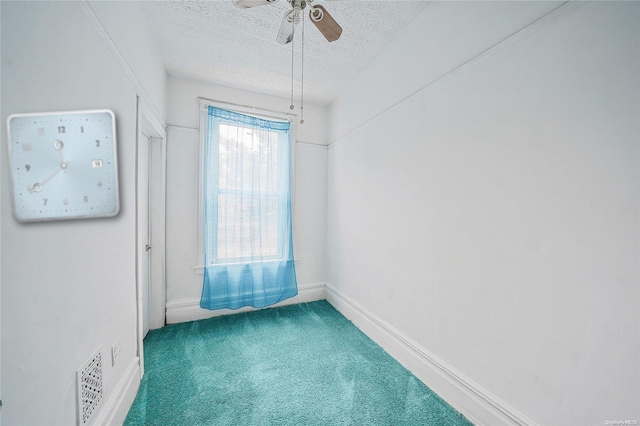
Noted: **11:39**
